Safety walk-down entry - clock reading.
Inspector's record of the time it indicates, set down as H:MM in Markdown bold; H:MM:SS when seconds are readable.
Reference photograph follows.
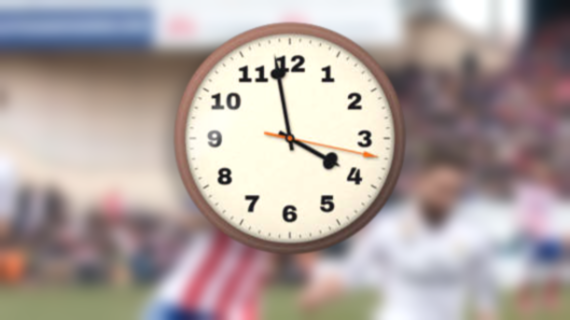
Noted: **3:58:17**
